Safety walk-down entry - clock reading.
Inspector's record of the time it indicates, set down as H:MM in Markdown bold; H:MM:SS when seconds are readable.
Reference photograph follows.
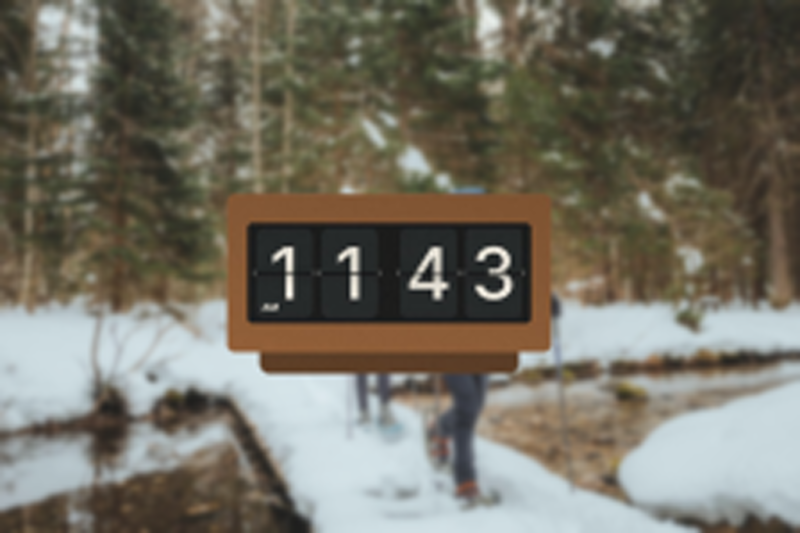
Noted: **11:43**
